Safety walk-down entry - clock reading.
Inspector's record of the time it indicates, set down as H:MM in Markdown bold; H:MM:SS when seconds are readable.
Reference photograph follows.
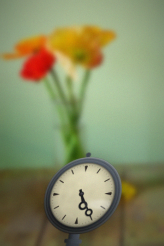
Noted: **5:25**
